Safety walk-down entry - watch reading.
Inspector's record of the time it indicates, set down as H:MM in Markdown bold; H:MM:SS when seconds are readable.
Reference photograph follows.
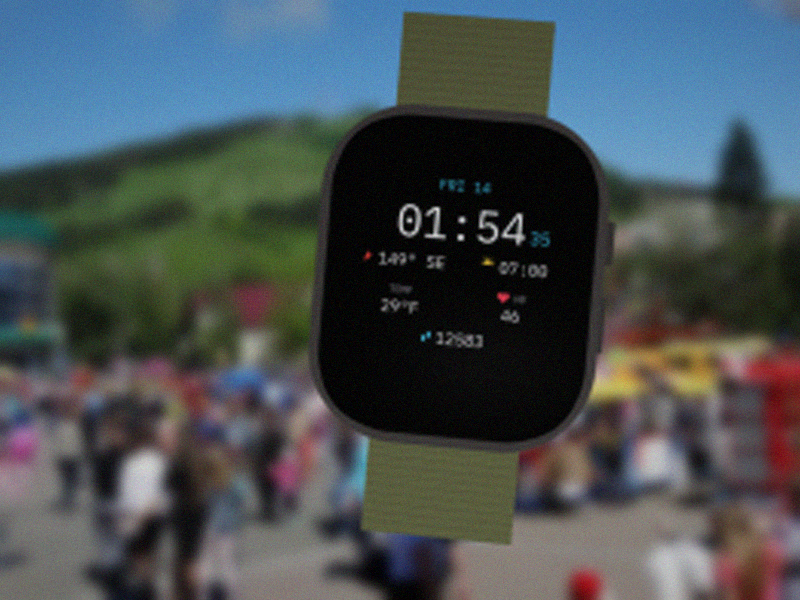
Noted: **1:54**
